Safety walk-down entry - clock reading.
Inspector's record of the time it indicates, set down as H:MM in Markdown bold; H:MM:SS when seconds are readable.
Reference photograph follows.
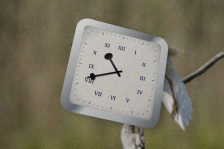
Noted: **10:41**
